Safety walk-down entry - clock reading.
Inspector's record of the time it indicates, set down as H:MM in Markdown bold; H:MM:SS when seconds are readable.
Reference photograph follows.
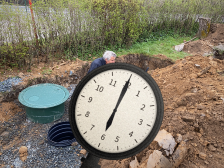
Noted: **6:00**
